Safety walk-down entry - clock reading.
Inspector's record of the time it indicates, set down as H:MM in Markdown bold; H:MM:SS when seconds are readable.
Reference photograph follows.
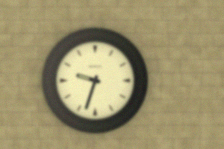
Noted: **9:33**
